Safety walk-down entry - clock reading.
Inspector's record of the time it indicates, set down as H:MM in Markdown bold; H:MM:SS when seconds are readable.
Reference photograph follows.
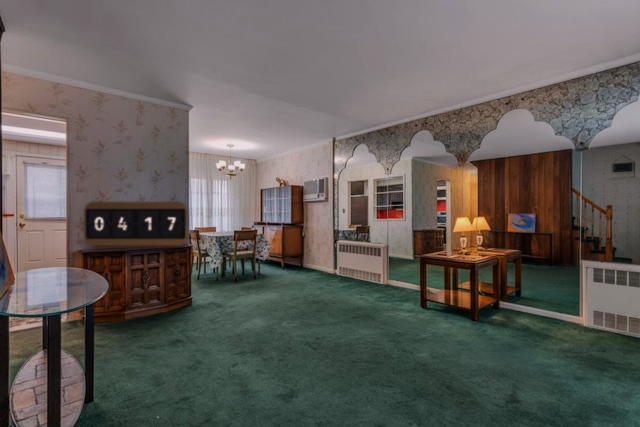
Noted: **4:17**
